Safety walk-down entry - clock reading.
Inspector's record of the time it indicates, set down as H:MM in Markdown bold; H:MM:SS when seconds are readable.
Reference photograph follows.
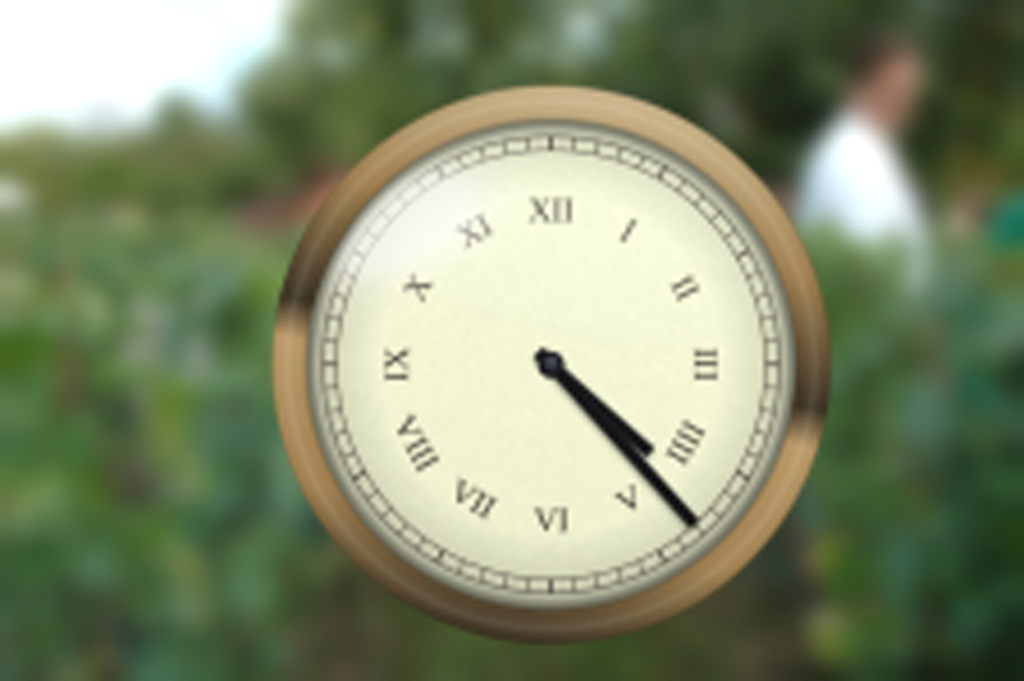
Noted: **4:23**
